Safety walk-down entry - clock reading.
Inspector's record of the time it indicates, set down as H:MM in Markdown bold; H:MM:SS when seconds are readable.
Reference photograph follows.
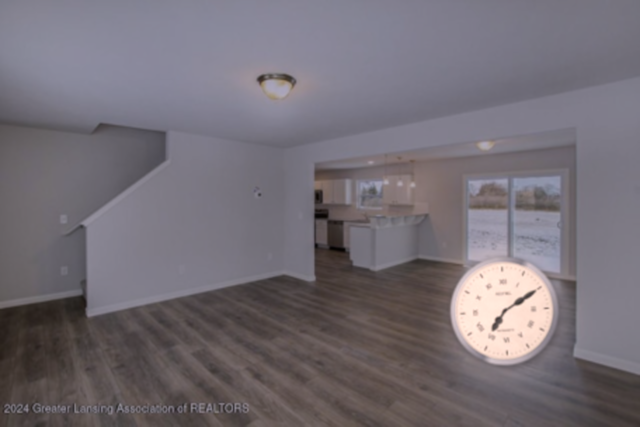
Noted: **7:10**
